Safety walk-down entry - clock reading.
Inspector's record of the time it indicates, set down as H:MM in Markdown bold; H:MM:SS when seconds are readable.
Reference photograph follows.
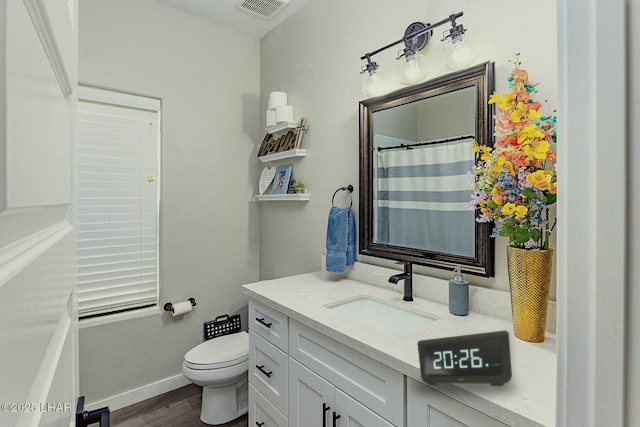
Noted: **20:26**
